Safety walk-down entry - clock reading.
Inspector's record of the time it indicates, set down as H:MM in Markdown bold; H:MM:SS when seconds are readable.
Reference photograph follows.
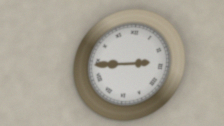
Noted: **2:44**
